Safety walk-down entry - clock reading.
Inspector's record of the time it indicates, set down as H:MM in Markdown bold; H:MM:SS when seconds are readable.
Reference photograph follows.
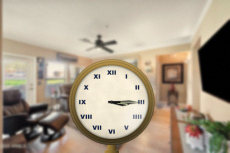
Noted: **3:15**
